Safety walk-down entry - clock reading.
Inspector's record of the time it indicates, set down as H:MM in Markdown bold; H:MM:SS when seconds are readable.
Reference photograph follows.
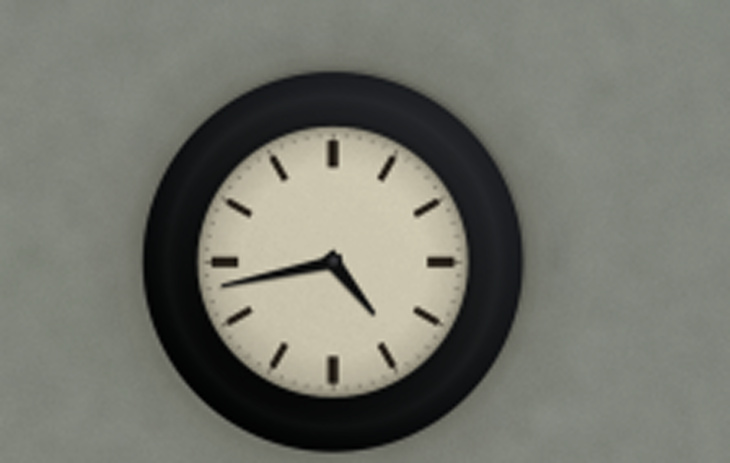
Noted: **4:43**
